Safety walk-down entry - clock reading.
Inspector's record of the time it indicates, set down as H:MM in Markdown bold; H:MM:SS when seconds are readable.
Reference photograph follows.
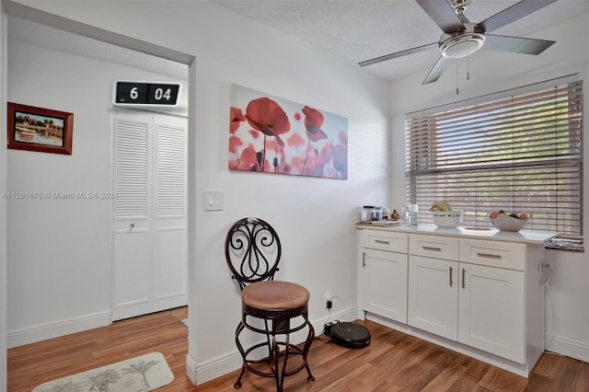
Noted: **6:04**
